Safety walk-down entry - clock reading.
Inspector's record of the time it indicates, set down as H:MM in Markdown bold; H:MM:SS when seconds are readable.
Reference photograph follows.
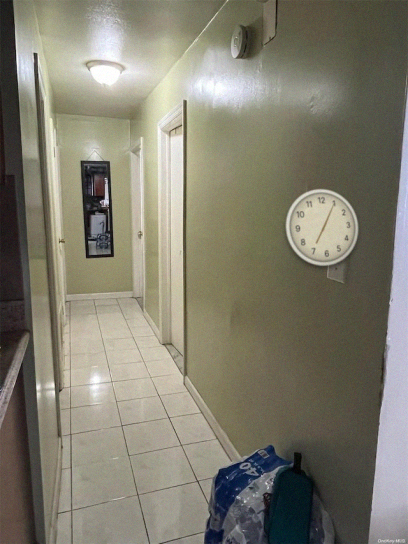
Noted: **7:05**
